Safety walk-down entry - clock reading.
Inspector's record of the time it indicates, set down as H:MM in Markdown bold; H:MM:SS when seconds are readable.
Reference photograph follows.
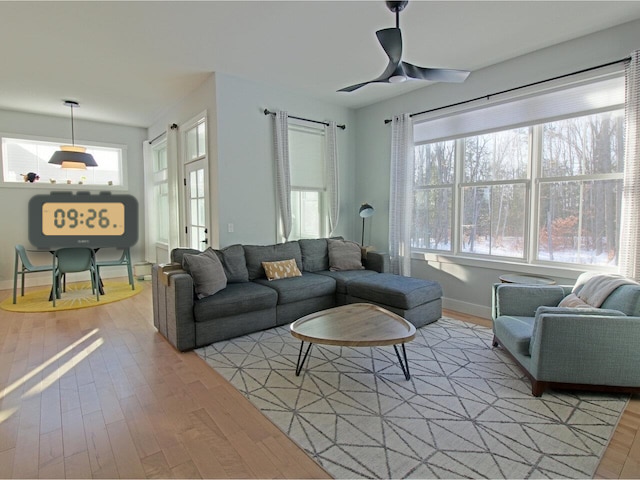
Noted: **9:26**
